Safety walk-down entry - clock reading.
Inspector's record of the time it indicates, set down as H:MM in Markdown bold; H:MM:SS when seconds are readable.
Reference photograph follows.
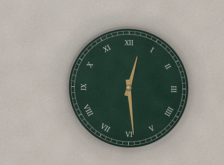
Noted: **12:29**
